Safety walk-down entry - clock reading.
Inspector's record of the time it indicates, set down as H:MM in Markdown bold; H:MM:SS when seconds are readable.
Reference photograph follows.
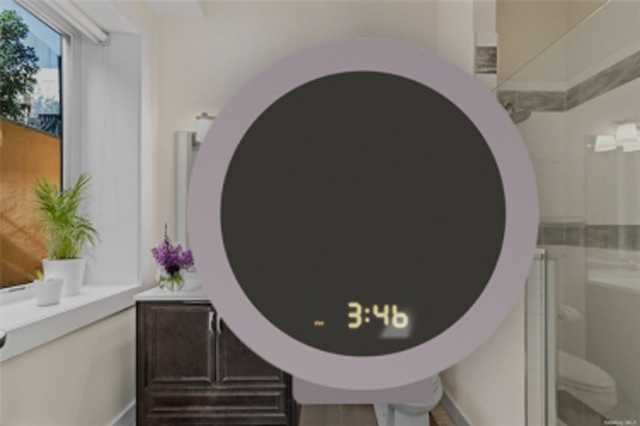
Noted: **3:46**
